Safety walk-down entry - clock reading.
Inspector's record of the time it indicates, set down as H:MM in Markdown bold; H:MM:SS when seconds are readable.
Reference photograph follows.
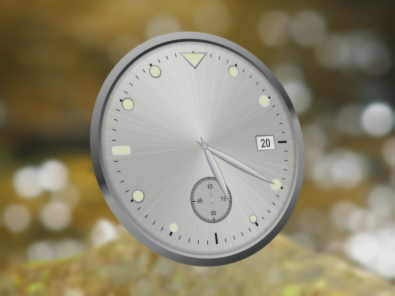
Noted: **5:20**
